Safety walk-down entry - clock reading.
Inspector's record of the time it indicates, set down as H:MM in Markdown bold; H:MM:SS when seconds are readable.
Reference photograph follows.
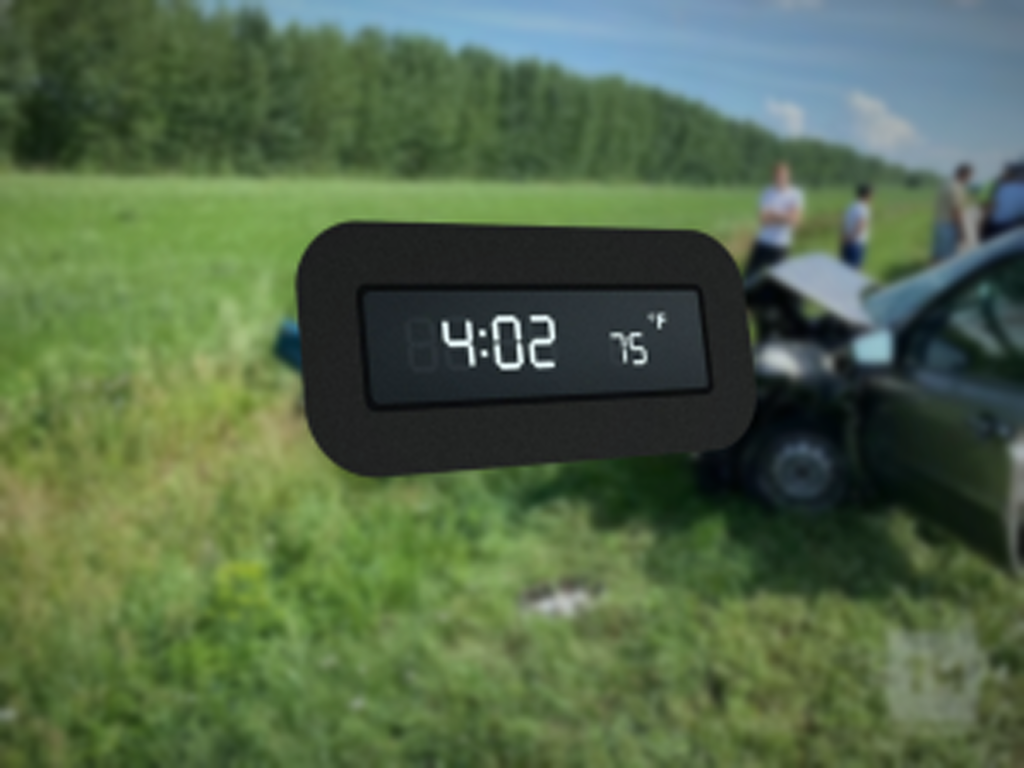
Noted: **4:02**
